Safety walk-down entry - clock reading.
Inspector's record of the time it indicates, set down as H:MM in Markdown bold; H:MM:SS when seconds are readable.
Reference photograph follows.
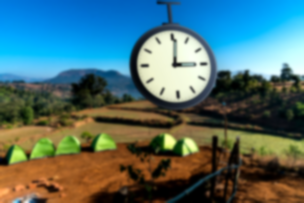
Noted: **3:01**
